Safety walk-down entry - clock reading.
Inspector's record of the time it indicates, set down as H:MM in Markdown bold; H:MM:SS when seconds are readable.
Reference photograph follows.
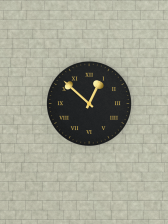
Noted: **12:52**
